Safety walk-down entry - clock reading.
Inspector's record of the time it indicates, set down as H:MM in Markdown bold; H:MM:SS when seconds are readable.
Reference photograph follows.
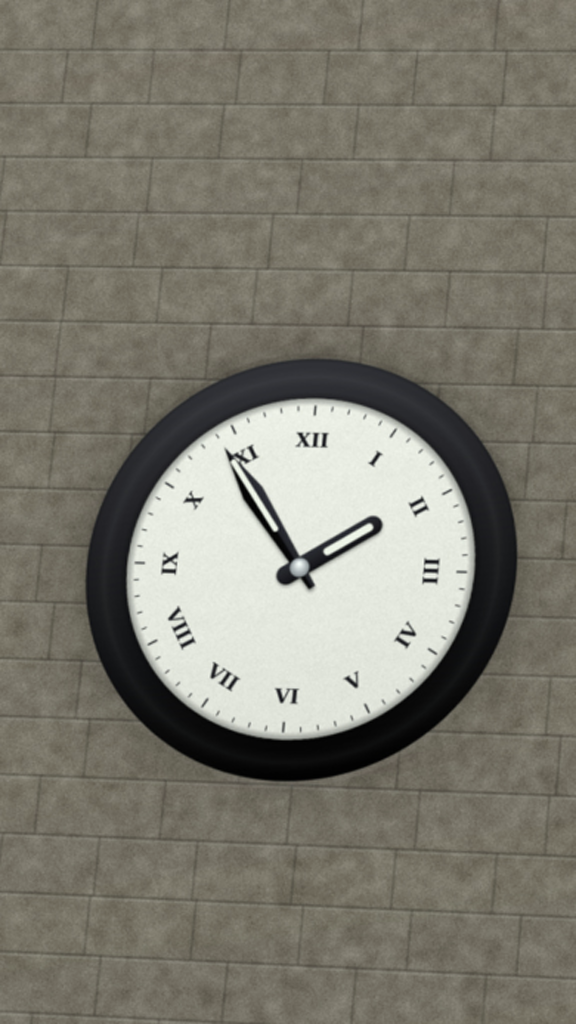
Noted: **1:54**
